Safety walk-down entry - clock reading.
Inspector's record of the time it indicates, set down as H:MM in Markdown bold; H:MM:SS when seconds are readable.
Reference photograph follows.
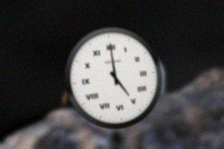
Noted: **5:00**
